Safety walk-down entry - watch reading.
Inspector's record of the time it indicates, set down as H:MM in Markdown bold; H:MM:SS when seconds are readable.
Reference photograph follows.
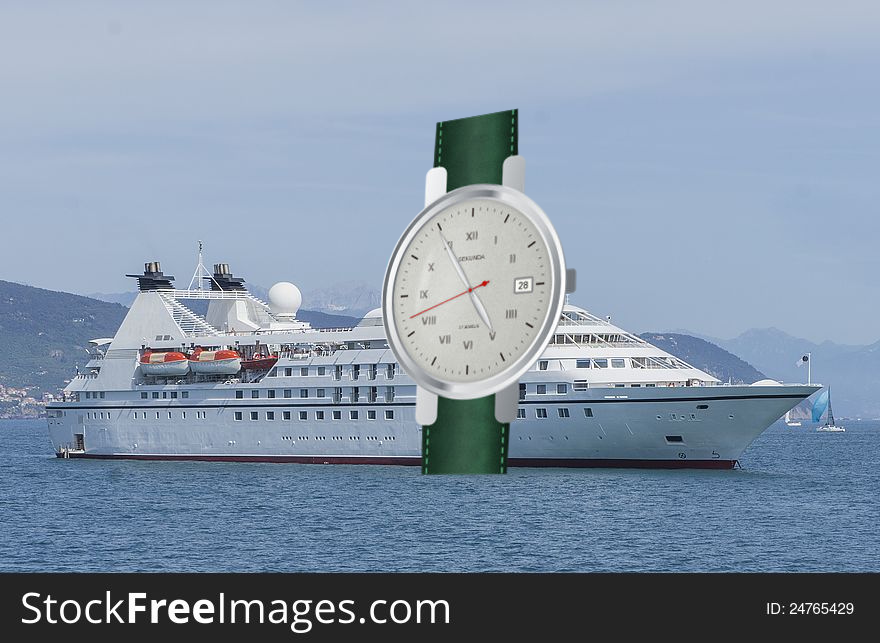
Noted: **4:54:42**
